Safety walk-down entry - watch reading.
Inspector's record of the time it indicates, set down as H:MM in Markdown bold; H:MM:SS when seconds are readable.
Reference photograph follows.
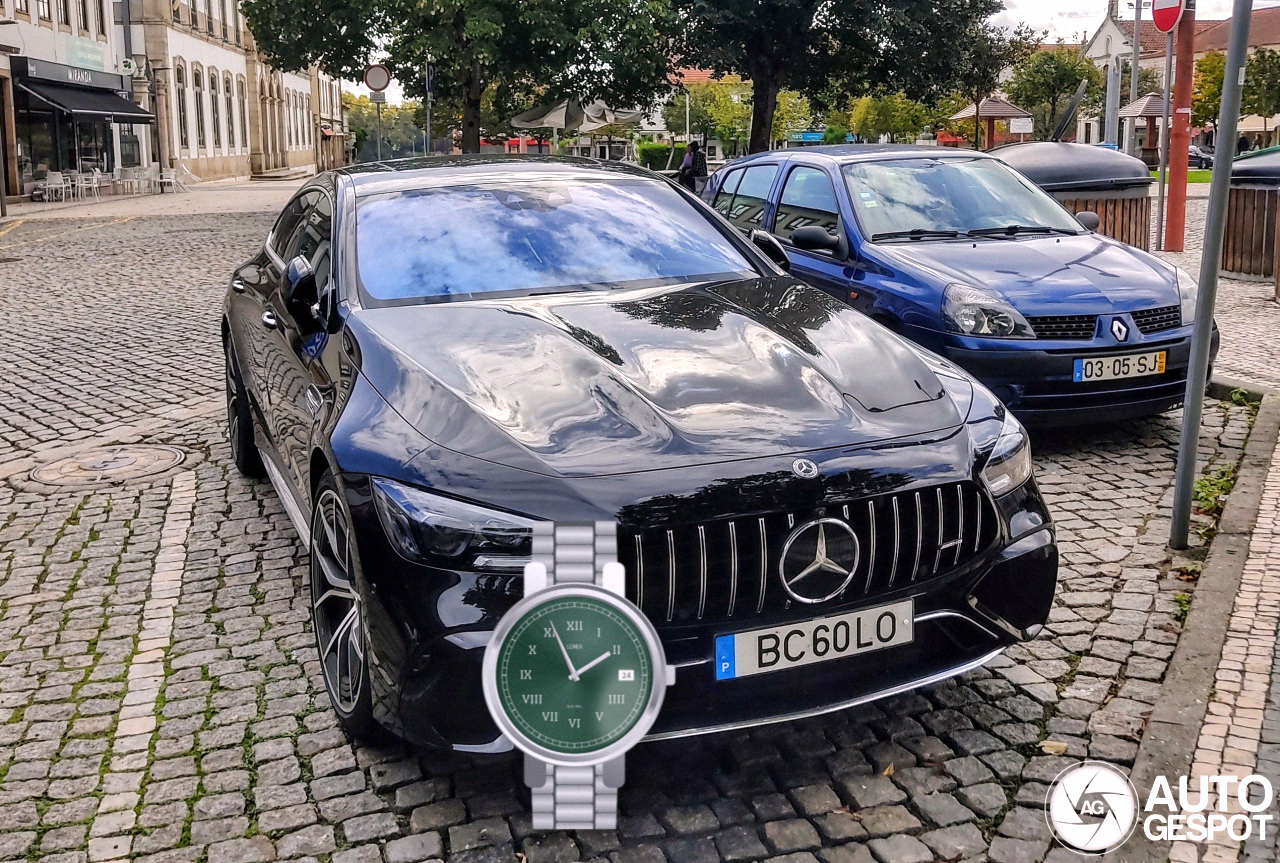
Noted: **1:56**
